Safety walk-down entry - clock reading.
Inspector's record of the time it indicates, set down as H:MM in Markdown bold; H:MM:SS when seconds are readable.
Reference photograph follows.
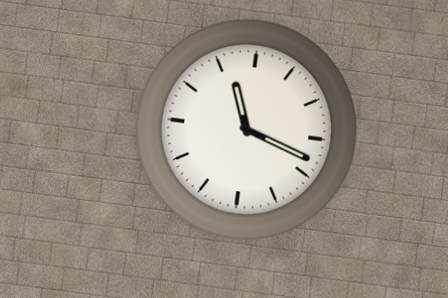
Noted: **11:18**
